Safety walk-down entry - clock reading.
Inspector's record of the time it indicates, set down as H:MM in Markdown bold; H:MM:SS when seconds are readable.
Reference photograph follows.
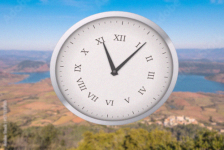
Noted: **11:06**
